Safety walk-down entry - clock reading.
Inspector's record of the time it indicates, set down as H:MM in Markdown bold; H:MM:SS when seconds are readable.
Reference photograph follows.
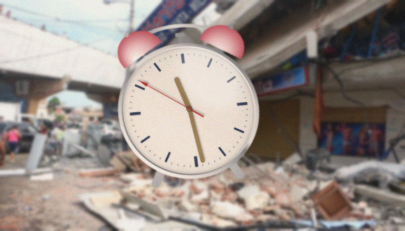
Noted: **11:28:51**
